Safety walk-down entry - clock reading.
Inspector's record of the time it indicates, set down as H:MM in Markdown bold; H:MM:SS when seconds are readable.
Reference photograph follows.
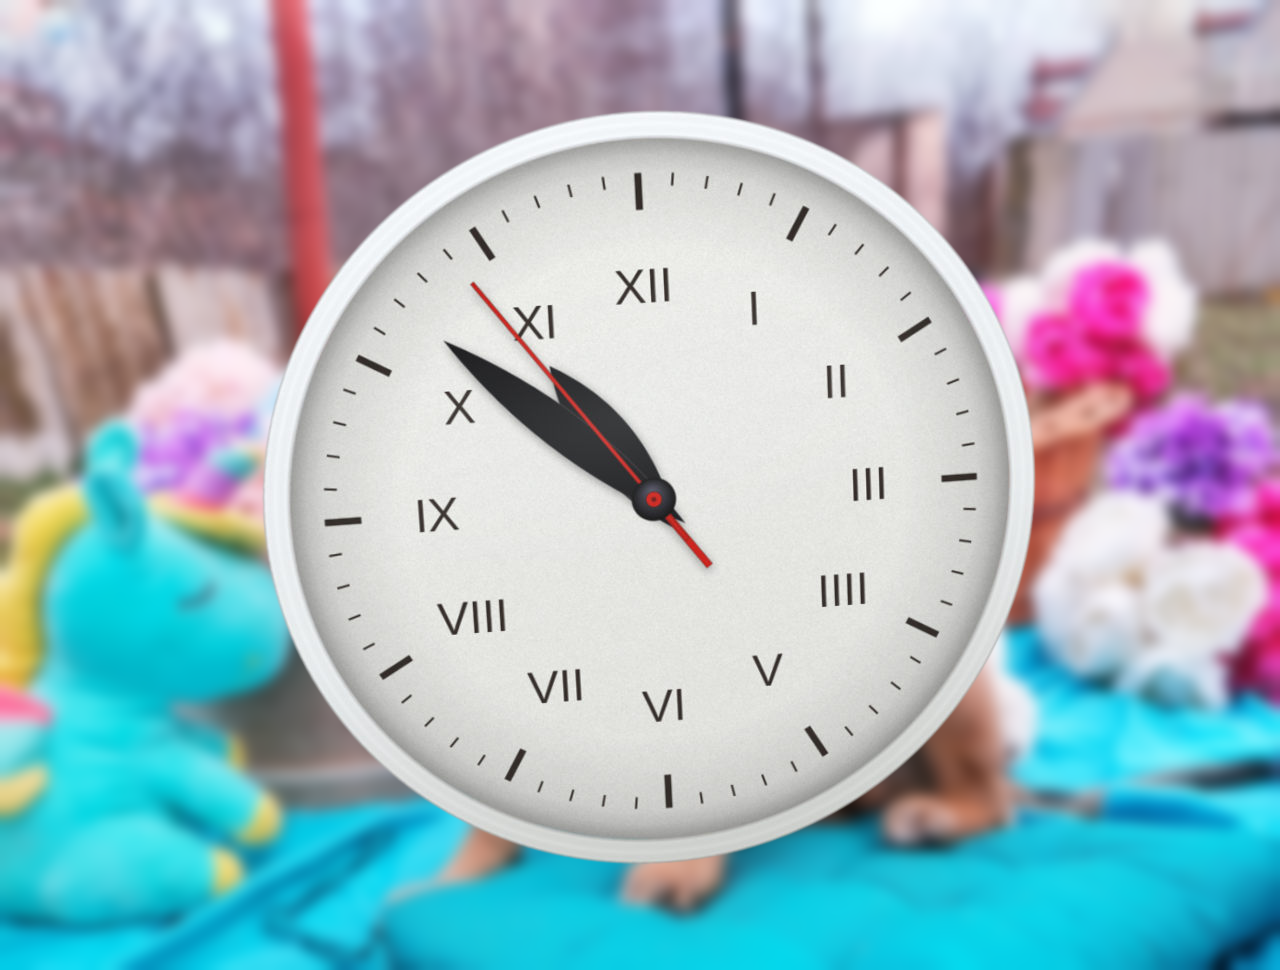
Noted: **10:51:54**
